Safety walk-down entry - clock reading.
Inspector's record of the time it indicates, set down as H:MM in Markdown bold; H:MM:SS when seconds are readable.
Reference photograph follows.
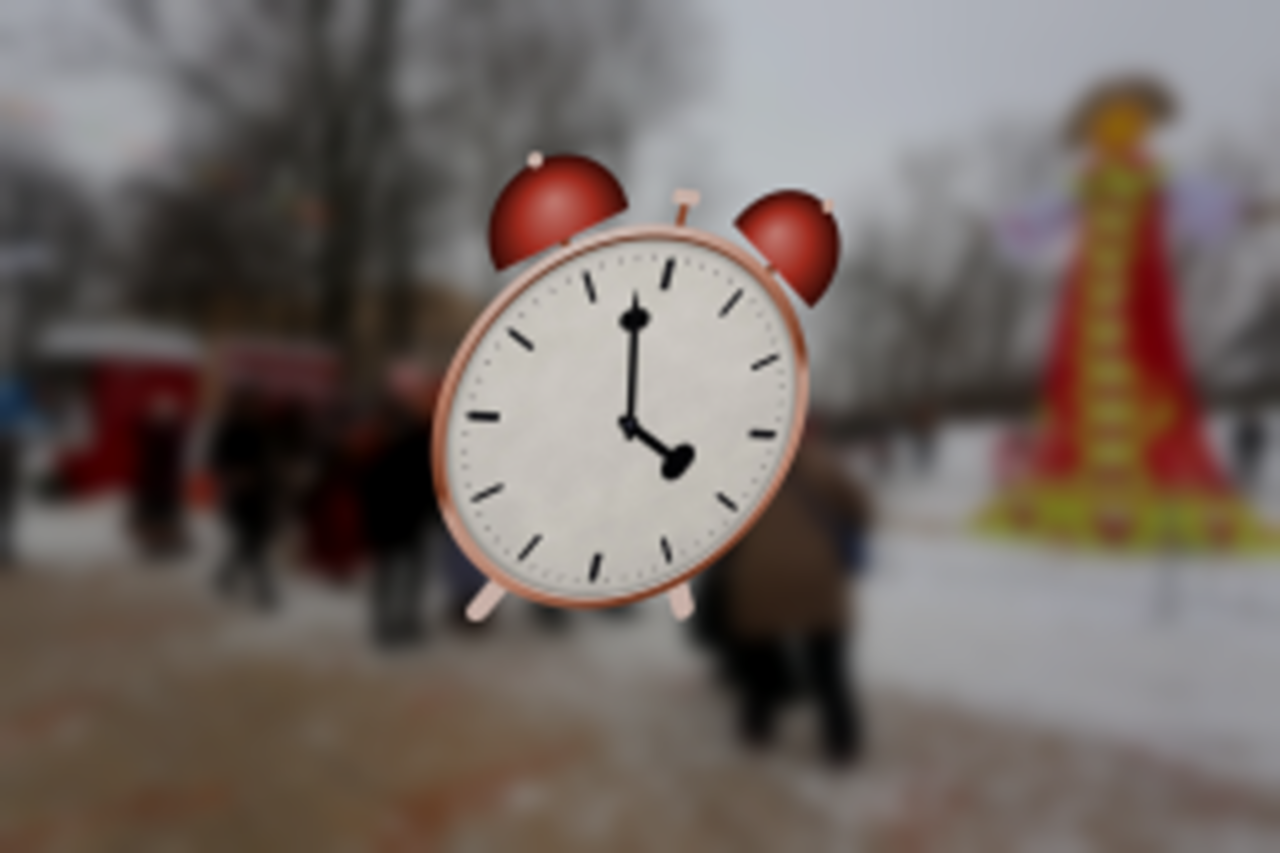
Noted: **3:58**
